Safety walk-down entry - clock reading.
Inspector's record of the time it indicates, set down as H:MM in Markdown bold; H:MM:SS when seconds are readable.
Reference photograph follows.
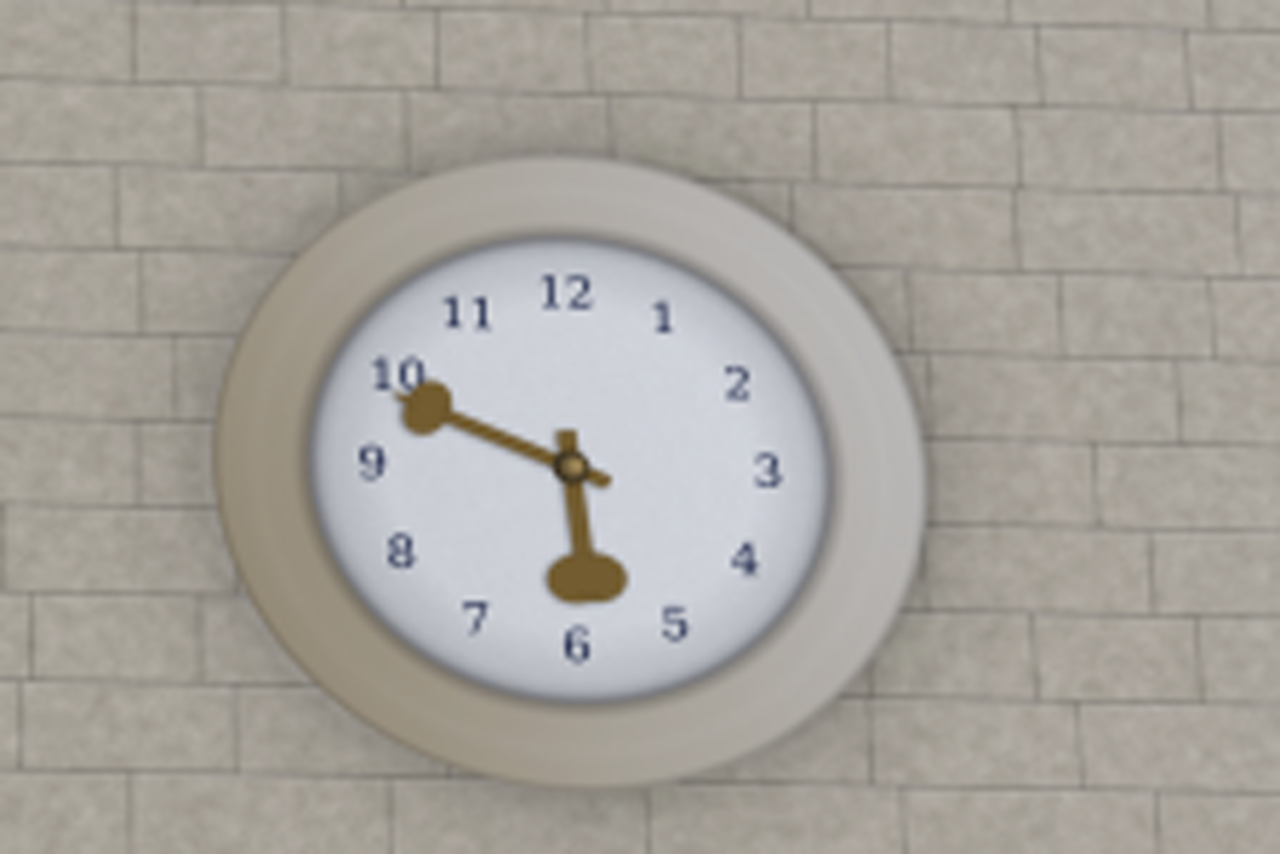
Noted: **5:49**
